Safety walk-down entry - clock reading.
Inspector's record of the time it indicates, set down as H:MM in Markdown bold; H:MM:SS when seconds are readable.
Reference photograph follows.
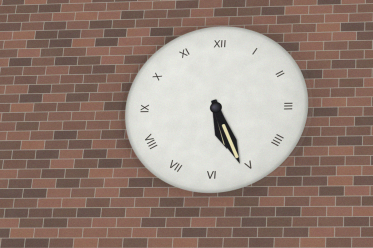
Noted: **5:26**
